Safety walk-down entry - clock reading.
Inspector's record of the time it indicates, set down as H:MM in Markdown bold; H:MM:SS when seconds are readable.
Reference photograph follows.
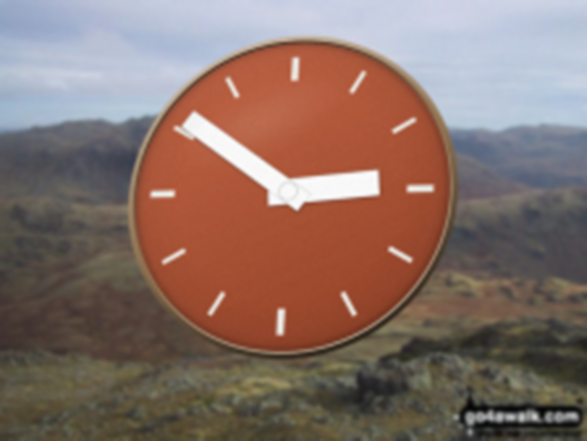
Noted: **2:51**
